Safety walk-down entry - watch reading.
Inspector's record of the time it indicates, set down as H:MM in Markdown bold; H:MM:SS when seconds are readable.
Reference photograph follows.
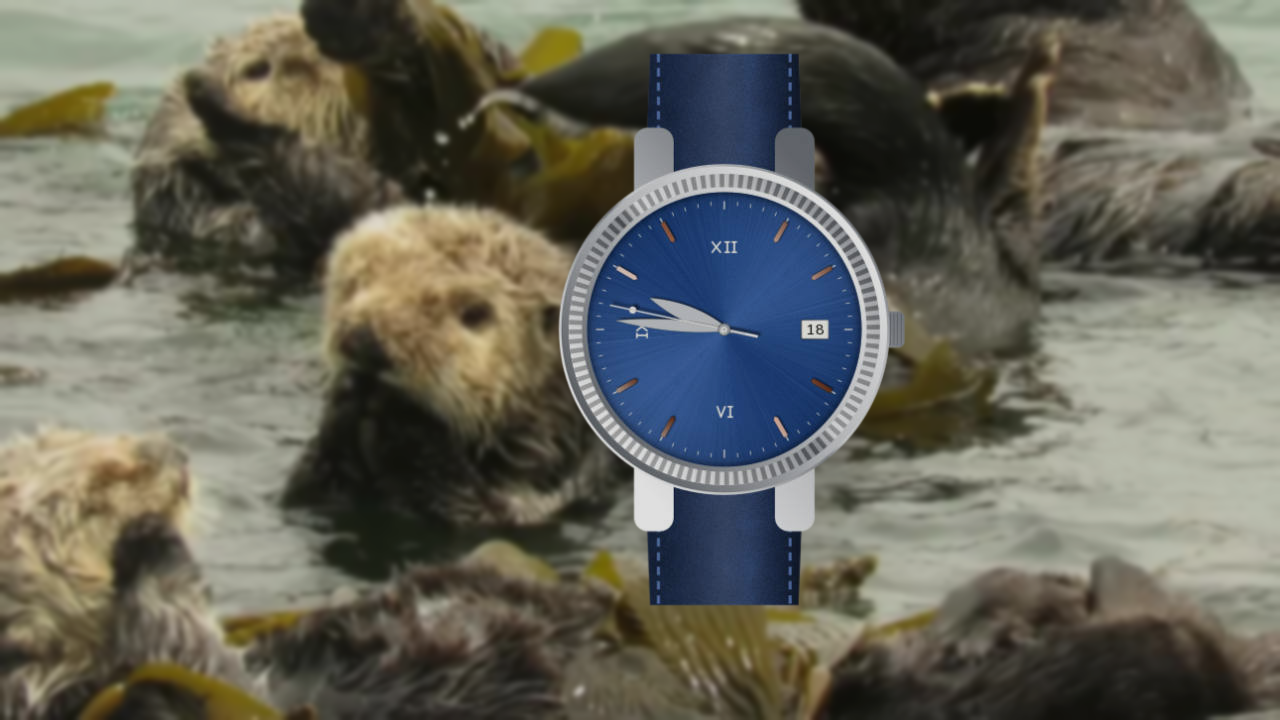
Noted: **9:45:47**
